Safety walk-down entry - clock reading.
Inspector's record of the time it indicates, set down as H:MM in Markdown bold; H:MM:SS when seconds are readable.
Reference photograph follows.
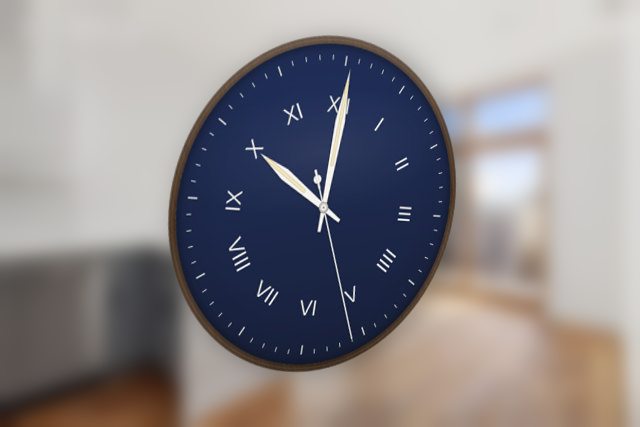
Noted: **10:00:26**
